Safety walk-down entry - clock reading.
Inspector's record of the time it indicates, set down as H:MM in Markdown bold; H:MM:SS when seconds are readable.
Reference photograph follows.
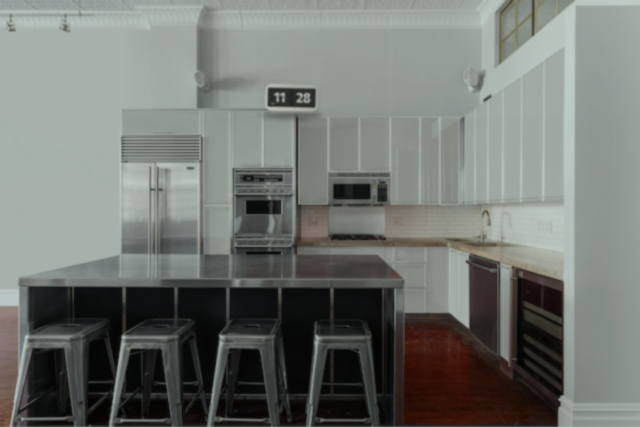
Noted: **11:28**
